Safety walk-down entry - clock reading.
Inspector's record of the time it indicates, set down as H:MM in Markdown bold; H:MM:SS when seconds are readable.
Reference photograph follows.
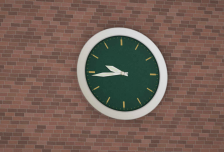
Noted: **9:44**
